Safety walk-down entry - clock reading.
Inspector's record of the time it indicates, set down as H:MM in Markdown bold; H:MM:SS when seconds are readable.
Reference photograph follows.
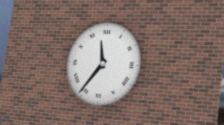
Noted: **11:36**
